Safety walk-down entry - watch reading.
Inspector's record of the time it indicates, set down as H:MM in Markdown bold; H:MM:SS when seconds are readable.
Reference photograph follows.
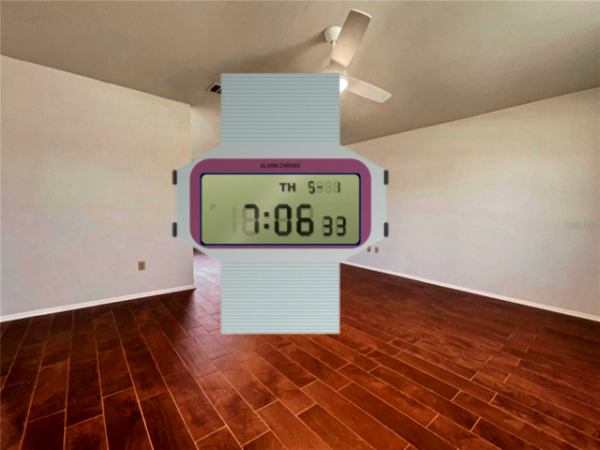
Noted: **7:06:33**
